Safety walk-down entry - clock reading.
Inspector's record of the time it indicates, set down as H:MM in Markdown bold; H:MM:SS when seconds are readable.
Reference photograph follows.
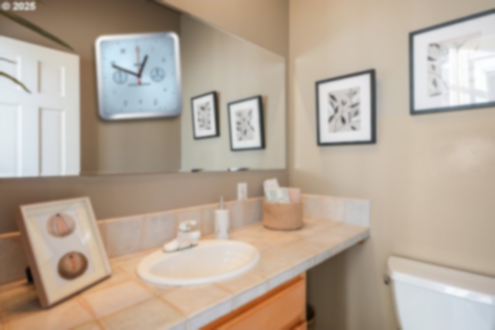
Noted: **12:49**
